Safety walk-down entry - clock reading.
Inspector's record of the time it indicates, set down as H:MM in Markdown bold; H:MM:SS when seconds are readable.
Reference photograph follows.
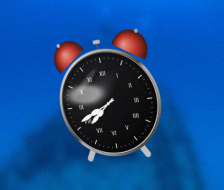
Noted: **7:41**
